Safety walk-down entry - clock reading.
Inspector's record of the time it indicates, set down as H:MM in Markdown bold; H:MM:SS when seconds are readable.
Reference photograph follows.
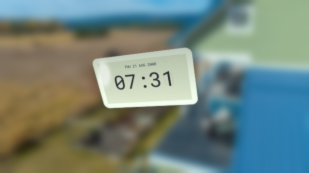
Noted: **7:31**
